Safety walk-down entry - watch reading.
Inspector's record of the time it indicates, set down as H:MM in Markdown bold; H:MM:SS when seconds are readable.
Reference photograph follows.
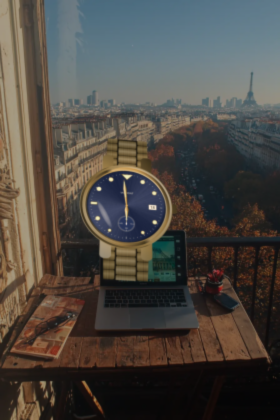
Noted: **5:59**
